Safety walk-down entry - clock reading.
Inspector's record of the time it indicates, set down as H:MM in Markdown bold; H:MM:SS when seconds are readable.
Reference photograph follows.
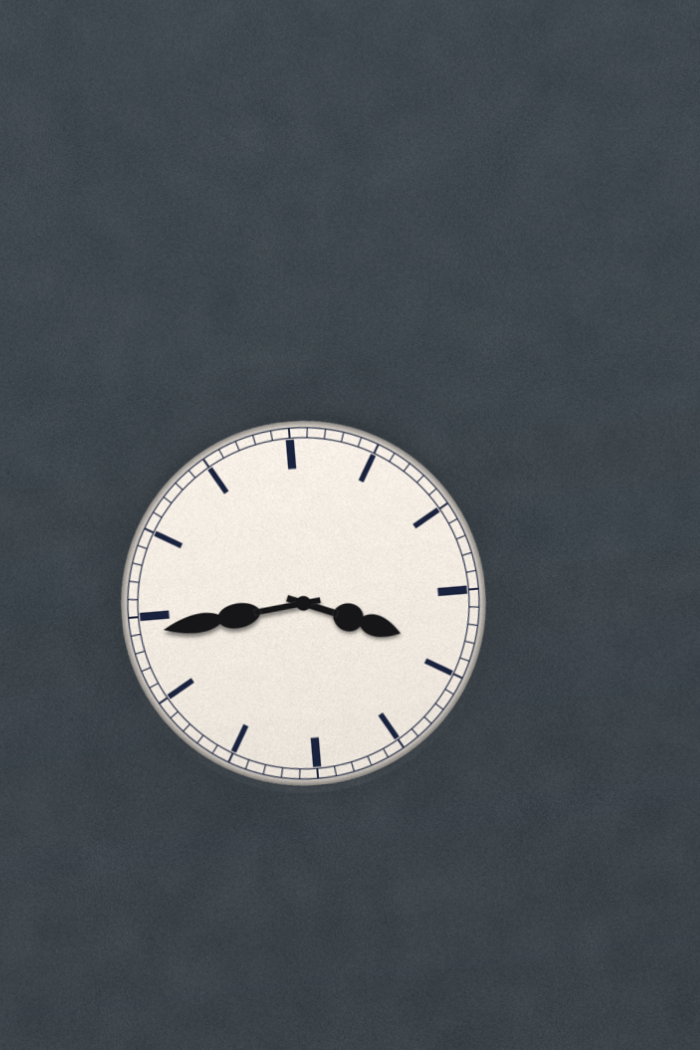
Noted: **3:44**
